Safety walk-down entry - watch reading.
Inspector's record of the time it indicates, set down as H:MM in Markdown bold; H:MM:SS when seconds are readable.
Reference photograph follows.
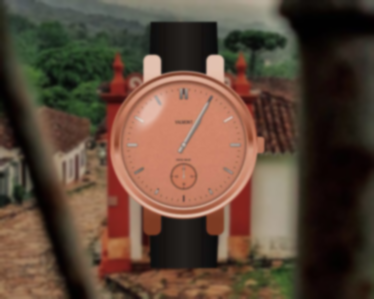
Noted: **1:05**
